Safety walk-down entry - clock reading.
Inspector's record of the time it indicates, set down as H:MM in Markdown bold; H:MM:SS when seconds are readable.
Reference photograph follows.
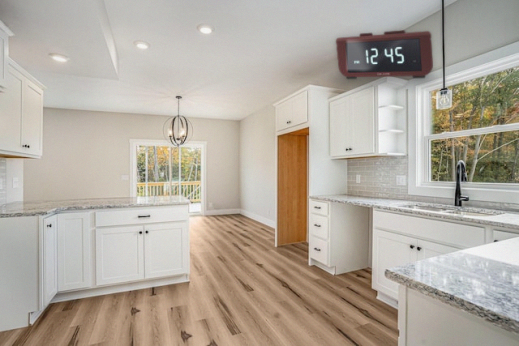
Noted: **12:45**
